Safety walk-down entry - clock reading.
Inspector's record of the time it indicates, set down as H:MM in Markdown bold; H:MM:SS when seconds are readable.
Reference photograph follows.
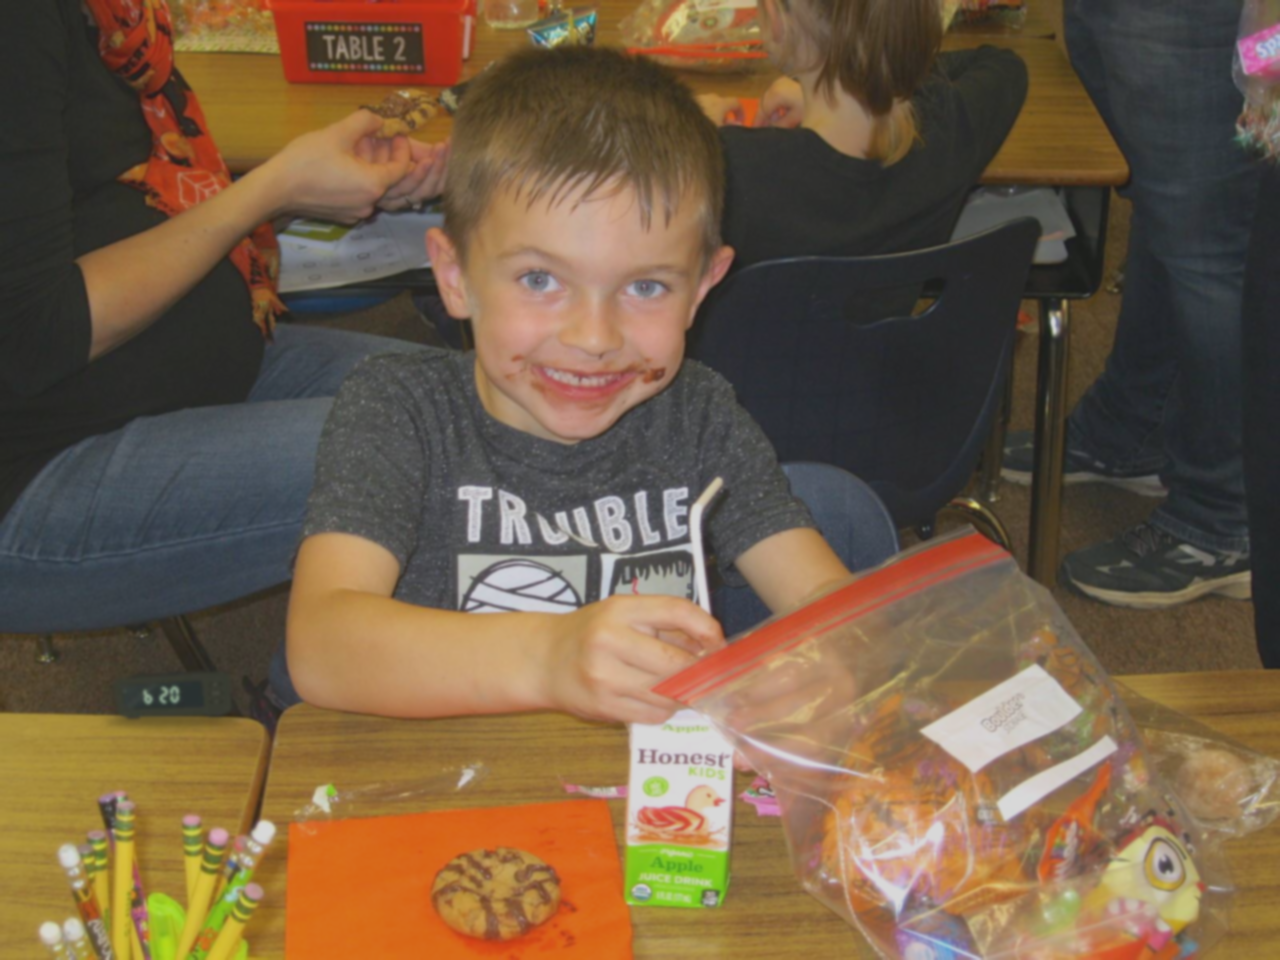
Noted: **6:20**
